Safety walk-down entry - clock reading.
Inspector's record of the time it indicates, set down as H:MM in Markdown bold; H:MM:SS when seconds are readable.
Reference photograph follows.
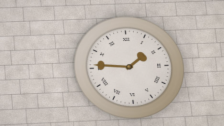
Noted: **1:46**
